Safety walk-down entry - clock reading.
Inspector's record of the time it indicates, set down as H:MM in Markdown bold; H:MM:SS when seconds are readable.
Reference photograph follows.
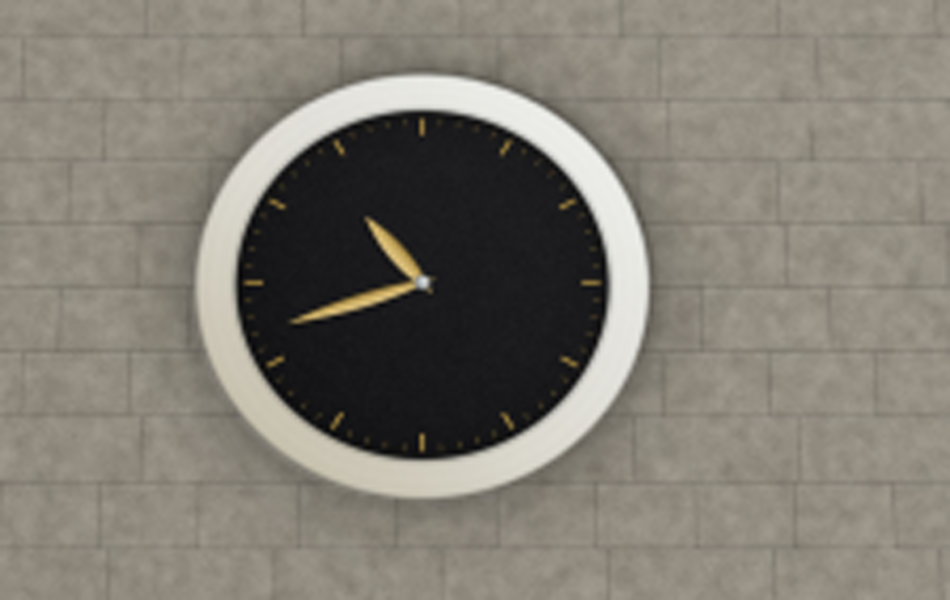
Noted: **10:42**
